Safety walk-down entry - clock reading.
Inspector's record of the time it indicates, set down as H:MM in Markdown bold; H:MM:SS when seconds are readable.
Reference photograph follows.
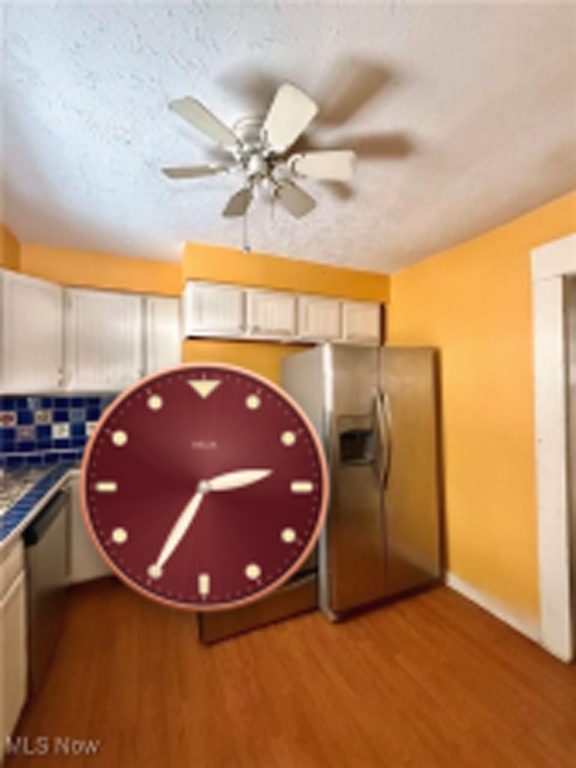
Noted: **2:35**
